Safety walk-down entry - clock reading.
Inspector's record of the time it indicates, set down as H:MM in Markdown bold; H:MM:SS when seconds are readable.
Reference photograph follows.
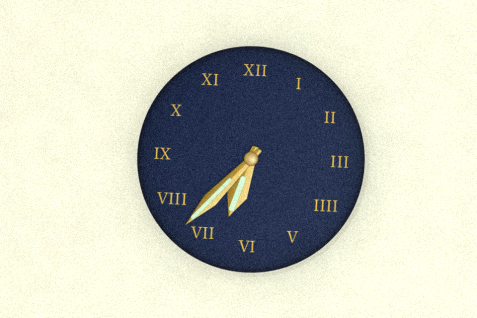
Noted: **6:37**
